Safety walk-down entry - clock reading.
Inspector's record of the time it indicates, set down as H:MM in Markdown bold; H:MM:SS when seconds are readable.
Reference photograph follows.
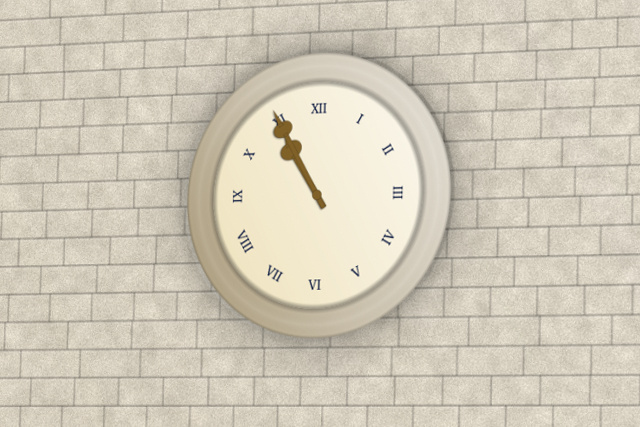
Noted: **10:55**
